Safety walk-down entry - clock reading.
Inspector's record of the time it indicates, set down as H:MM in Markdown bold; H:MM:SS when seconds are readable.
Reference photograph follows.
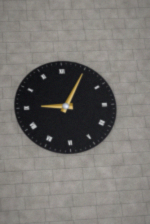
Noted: **9:05**
